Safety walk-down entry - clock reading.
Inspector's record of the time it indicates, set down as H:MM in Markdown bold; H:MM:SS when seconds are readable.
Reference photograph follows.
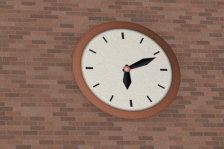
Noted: **6:11**
